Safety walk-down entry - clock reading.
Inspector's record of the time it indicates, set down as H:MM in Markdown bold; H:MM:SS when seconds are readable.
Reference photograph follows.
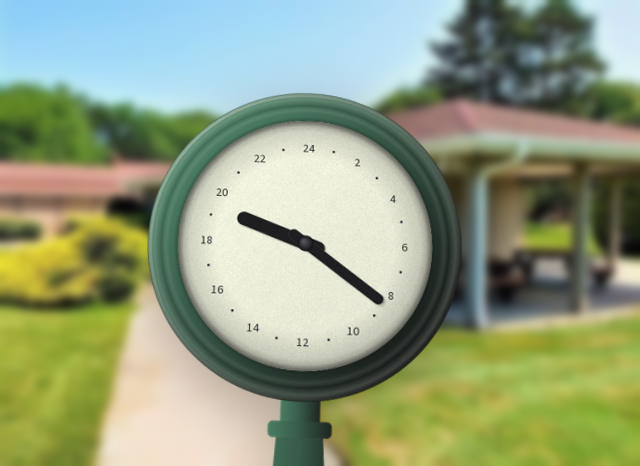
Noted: **19:21**
